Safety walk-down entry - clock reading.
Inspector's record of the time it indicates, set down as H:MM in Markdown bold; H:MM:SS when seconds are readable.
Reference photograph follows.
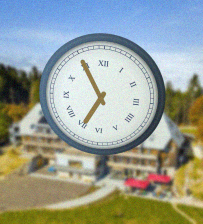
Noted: **6:55**
